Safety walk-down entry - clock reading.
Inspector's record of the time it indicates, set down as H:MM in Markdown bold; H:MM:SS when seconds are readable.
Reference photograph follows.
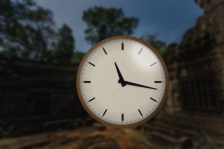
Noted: **11:17**
